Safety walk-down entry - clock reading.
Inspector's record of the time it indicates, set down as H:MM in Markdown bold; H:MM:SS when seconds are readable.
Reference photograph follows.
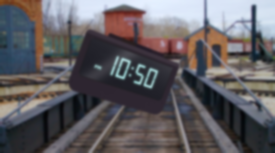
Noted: **10:50**
